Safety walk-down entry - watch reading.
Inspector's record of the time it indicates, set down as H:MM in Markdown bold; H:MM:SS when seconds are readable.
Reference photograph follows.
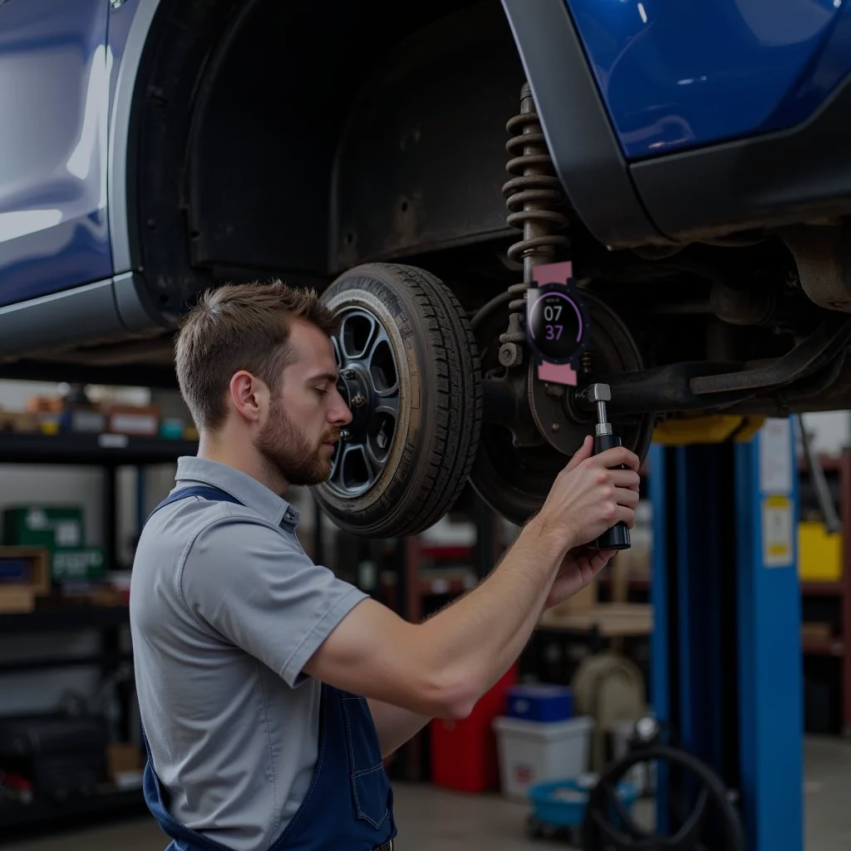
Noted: **7:37**
